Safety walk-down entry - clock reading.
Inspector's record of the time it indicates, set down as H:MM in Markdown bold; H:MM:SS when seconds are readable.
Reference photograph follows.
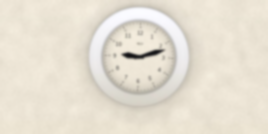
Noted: **9:12**
